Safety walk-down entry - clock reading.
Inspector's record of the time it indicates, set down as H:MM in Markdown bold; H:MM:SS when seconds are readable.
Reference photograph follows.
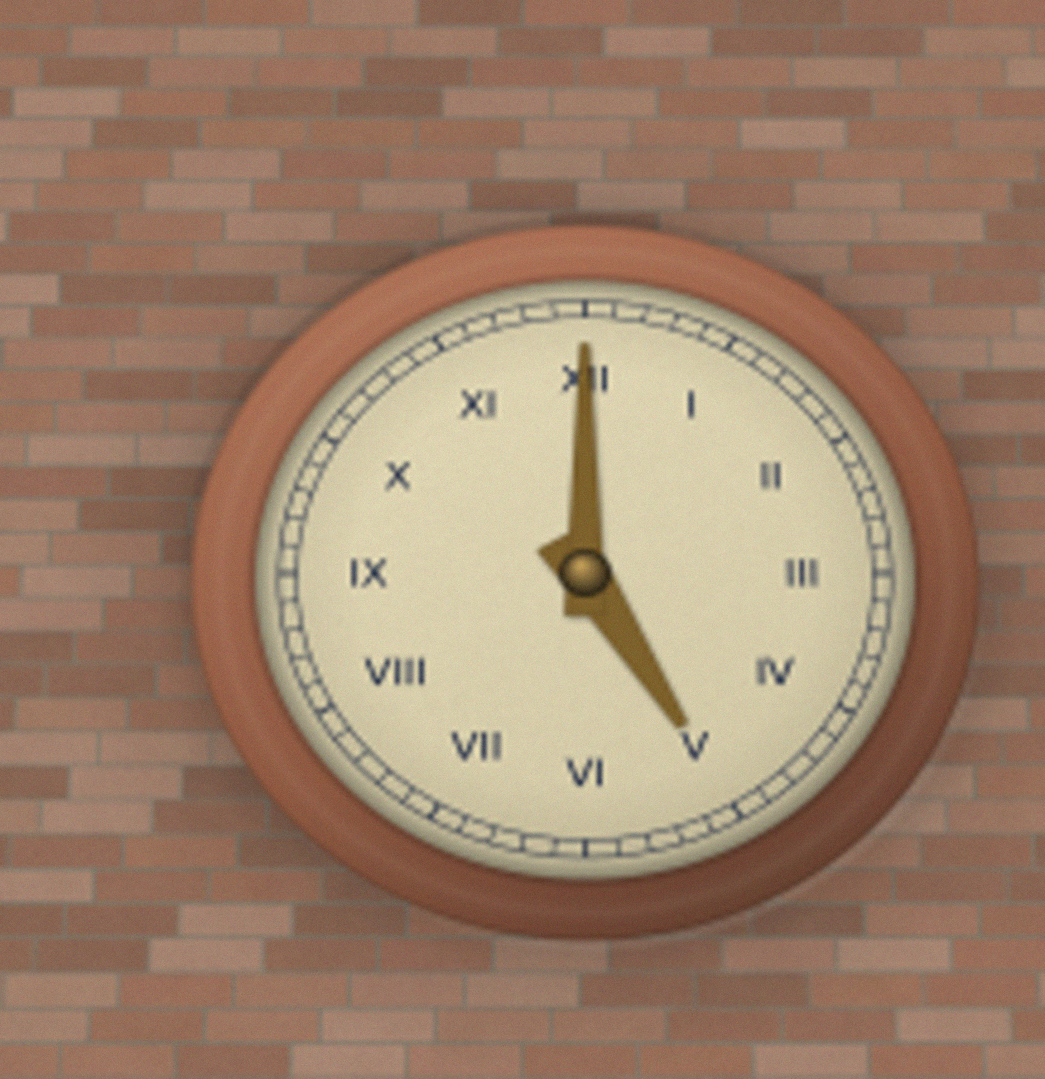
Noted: **5:00**
